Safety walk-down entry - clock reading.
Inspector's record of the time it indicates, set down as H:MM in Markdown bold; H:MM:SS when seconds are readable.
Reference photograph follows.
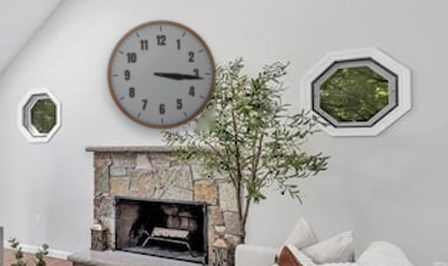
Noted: **3:16**
